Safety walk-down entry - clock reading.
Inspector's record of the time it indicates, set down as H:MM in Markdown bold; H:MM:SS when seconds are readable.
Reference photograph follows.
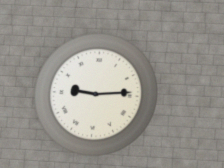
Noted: **9:14**
